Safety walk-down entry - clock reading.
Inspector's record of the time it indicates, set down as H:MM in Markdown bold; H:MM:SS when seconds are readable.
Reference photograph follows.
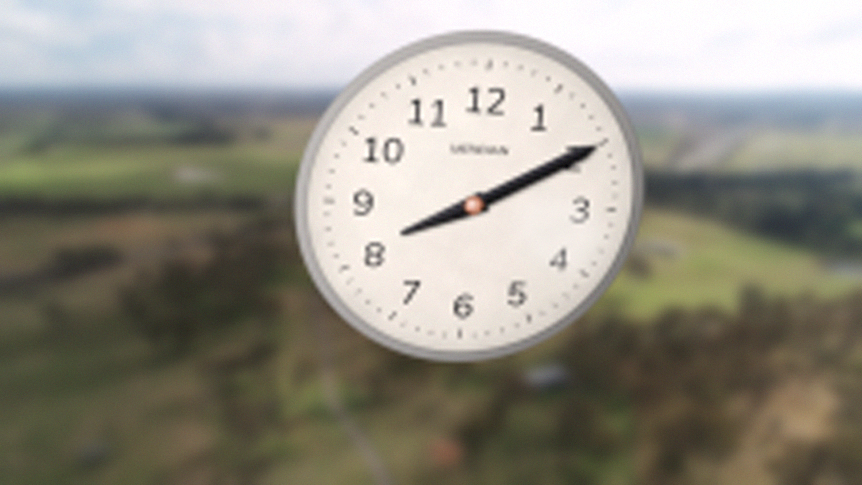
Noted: **8:10**
